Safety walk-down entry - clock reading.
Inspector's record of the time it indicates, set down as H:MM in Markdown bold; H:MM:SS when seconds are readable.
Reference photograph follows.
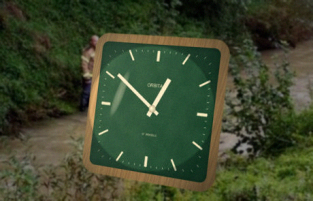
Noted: **12:51**
